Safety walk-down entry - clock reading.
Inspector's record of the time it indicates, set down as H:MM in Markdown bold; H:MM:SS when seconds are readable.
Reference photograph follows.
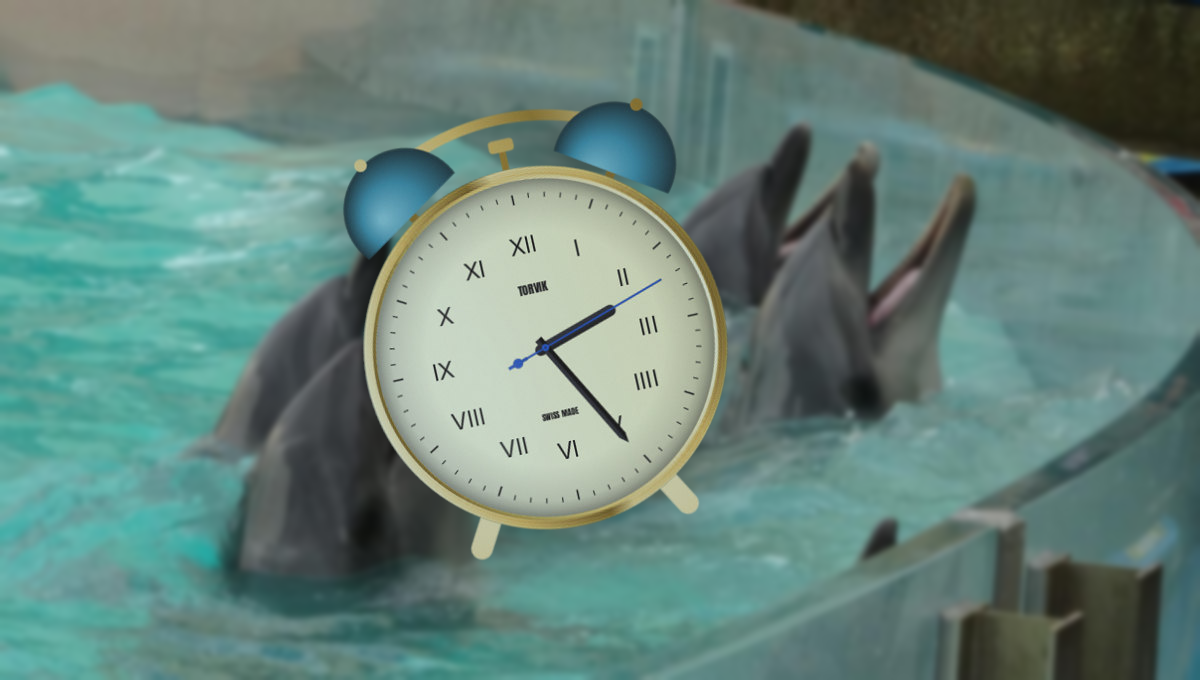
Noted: **2:25:12**
